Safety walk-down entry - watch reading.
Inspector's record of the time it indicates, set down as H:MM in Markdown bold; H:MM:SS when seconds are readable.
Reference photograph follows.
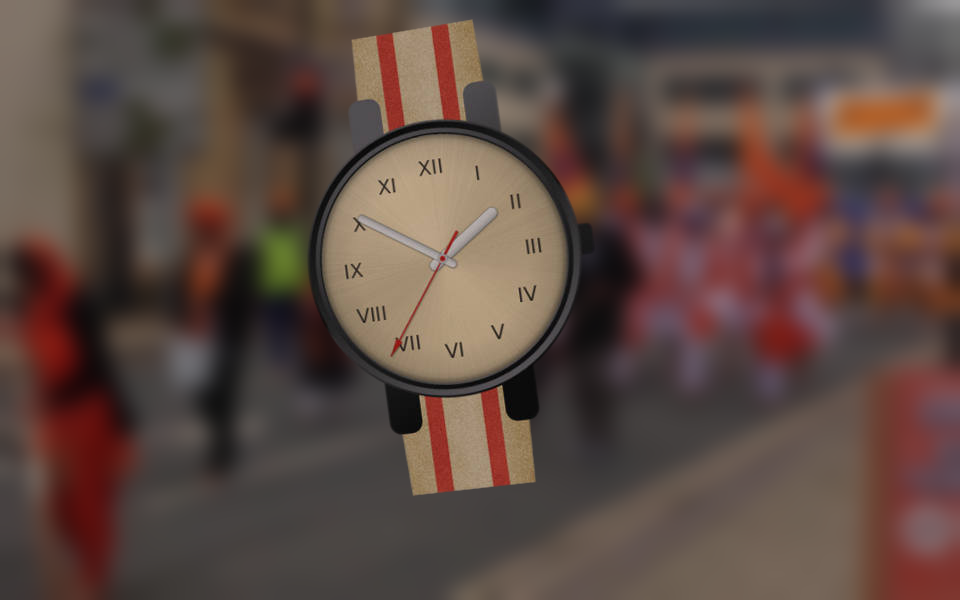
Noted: **1:50:36**
